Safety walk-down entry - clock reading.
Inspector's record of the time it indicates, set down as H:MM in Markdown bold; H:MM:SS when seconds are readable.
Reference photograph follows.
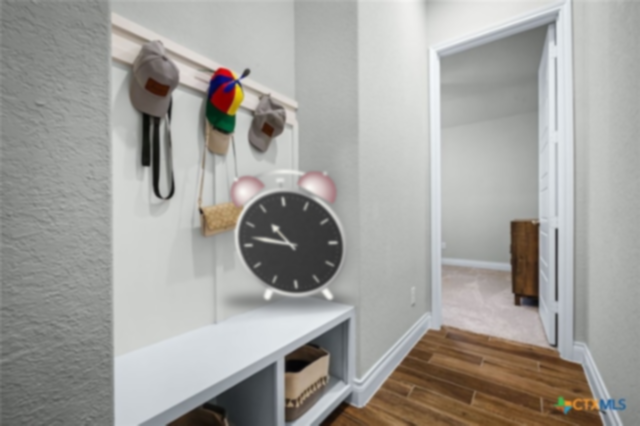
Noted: **10:47**
